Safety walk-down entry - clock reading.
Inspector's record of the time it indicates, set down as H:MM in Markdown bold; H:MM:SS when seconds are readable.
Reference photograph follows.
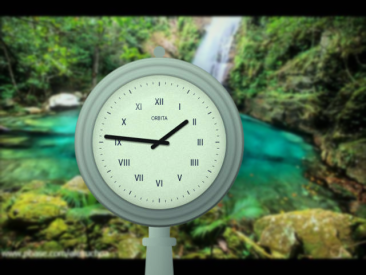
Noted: **1:46**
